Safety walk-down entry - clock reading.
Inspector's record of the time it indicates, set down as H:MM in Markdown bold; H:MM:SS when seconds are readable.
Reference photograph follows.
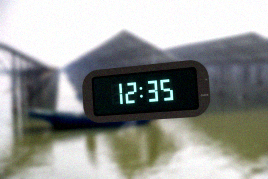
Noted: **12:35**
